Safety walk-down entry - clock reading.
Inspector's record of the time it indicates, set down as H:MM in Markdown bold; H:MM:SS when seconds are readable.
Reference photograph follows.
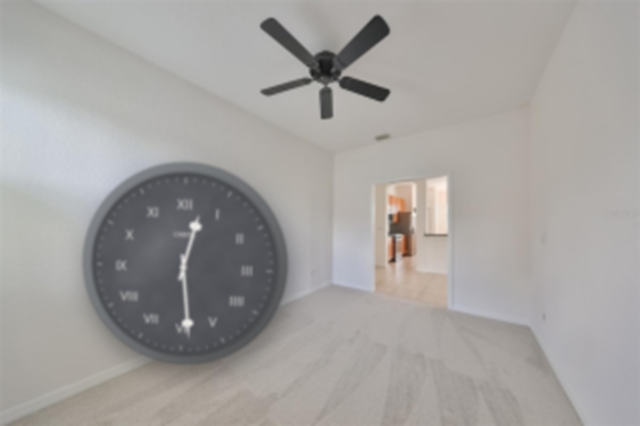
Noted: **12:29**
